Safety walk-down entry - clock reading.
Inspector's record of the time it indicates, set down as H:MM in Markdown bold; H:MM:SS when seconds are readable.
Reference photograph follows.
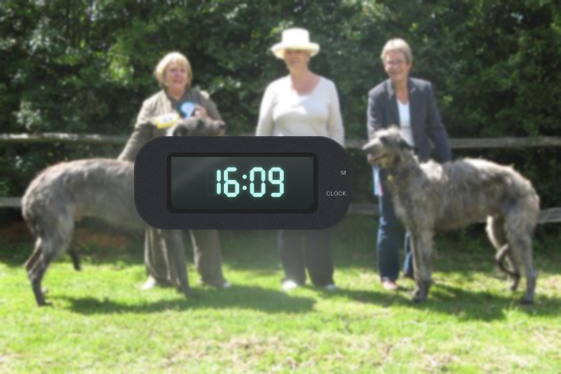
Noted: **16:09**
